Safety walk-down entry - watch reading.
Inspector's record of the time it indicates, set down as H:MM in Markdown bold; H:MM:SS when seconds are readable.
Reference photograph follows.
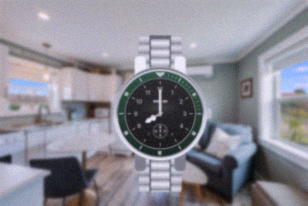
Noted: **8:00**
